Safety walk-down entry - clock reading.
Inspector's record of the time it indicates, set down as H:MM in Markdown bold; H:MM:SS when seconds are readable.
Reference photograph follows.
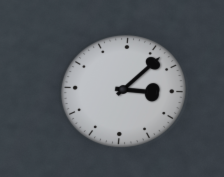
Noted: **3:07**
